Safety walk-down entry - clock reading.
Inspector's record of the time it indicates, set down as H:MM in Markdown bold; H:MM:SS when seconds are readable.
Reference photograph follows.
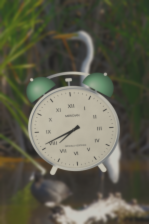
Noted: **7:41**
